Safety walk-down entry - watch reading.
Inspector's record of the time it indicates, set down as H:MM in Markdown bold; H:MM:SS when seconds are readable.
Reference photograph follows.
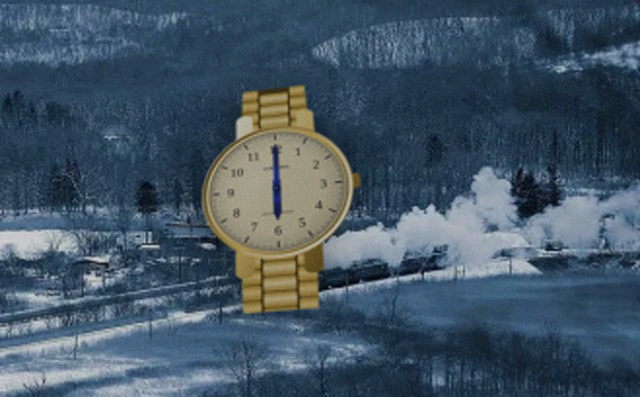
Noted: **6:00**
